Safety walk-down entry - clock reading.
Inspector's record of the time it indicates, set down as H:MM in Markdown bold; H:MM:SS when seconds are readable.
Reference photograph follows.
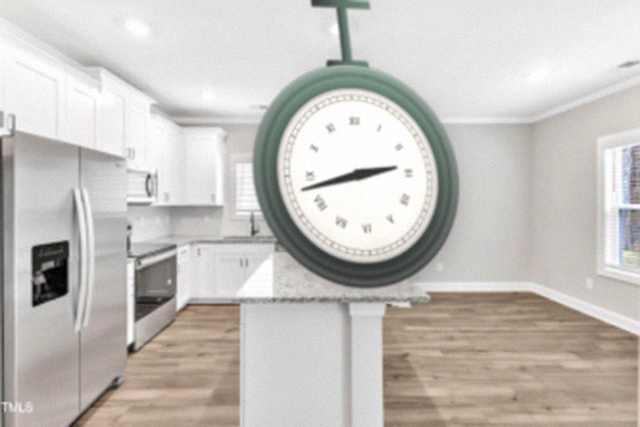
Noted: **2:43**
